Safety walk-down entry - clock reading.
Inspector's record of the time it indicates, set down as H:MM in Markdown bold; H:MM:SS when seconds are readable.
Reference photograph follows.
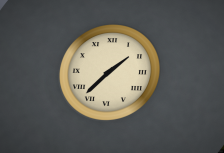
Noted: **1:37**
